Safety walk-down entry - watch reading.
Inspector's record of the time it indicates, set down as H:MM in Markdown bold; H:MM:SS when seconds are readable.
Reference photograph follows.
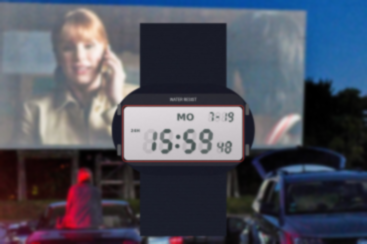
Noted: **15:59:48**
